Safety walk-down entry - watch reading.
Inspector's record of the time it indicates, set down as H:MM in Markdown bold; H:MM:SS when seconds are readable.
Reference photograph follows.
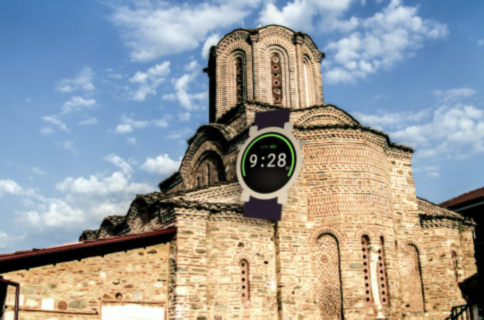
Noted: **9:28**
